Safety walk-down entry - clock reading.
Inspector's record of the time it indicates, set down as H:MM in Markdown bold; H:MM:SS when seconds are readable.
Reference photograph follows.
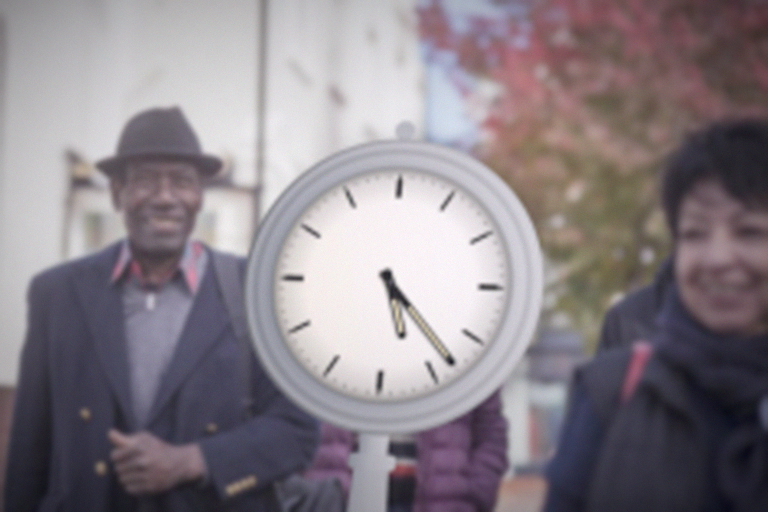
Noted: **5:23**
